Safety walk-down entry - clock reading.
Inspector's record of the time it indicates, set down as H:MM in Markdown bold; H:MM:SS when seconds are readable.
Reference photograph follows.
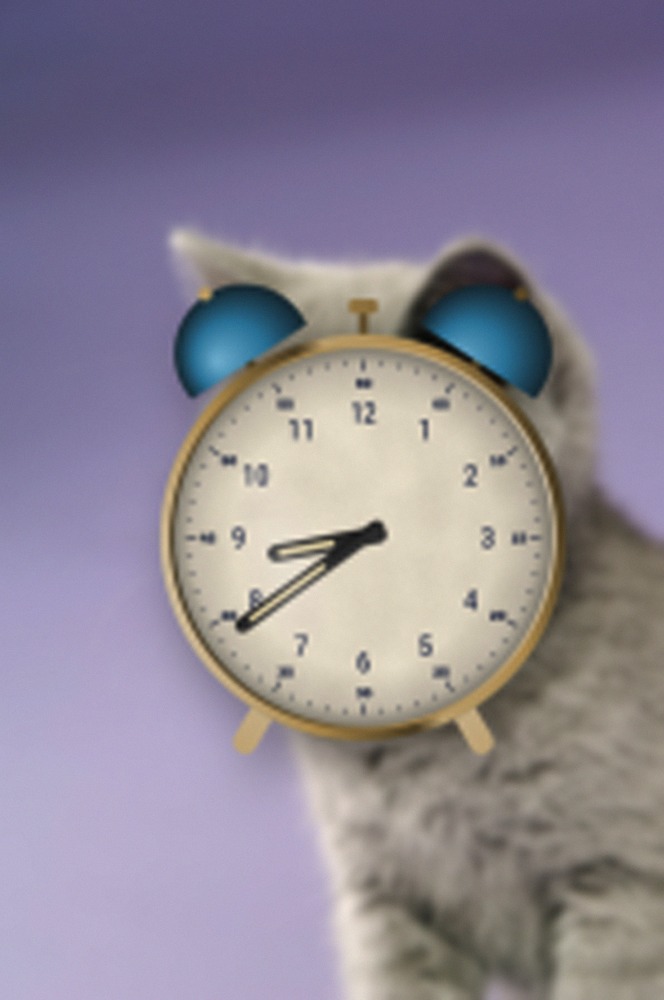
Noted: **8:39**
